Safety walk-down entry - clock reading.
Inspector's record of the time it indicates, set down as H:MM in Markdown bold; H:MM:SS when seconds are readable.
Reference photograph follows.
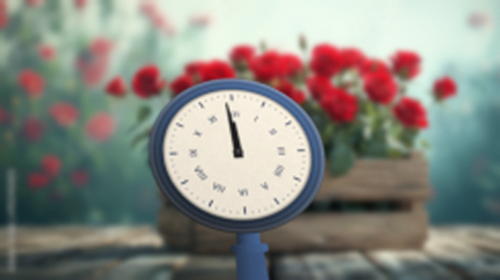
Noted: **11:59**
